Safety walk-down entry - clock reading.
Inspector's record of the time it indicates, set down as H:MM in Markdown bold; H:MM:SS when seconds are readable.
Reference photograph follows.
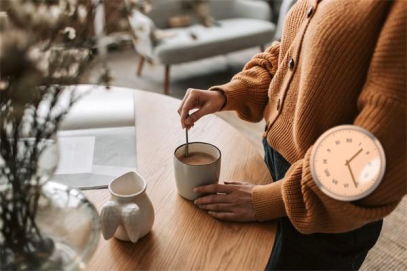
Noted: **1:26**
